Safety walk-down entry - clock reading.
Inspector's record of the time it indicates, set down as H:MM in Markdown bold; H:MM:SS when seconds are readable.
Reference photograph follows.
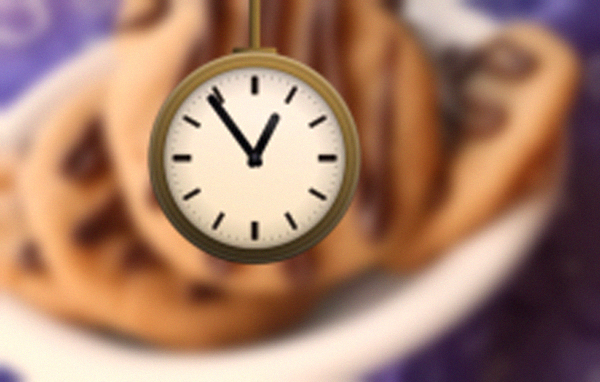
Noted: **12:54**
